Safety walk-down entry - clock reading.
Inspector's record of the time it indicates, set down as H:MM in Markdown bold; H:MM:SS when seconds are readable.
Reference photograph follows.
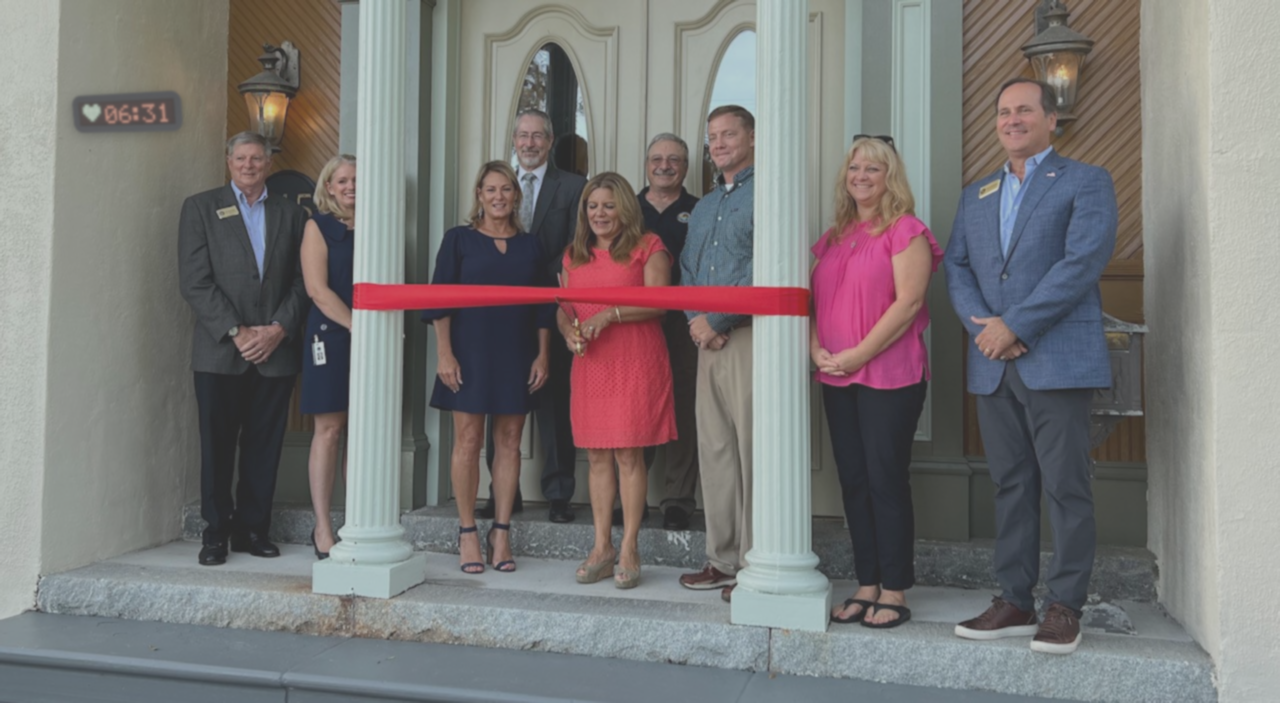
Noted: **6:31**
